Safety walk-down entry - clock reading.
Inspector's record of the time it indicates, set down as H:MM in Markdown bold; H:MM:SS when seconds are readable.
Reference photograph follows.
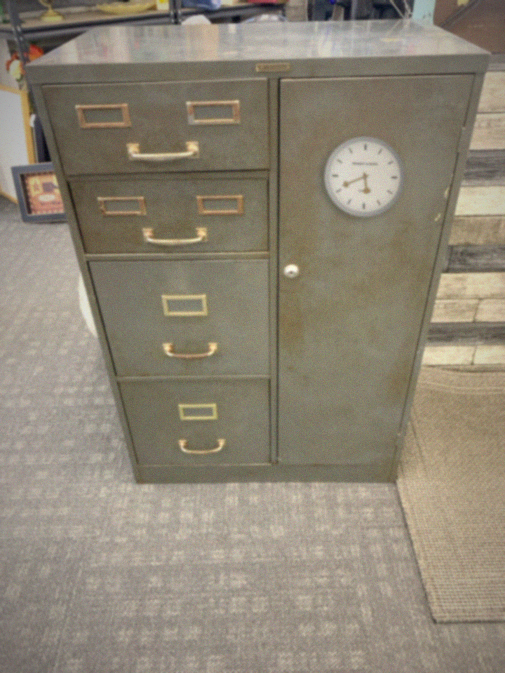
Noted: **5:41**
